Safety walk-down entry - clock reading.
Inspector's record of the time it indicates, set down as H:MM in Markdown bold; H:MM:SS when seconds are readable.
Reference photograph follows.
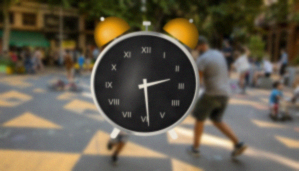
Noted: **2:29**
